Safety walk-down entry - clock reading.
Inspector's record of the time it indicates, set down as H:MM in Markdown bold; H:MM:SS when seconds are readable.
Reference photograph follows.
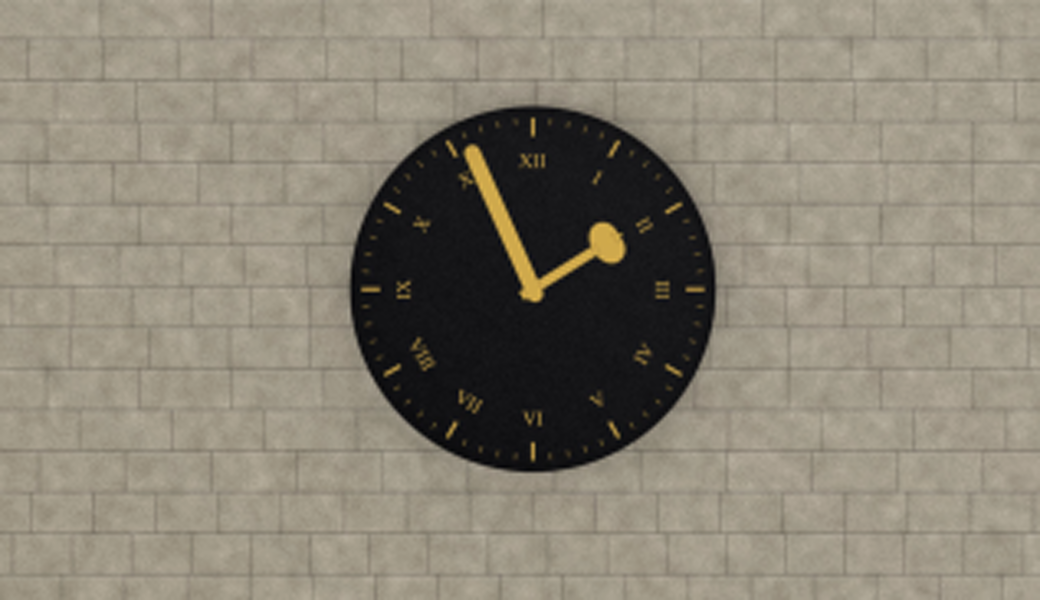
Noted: **1:56**
